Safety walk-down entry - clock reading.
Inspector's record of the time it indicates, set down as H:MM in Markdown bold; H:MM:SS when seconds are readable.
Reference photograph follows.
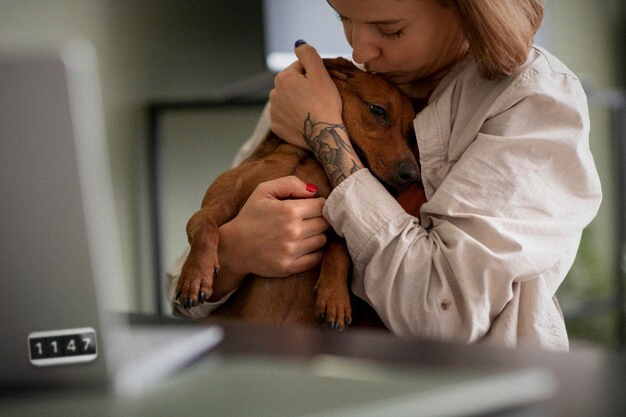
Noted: **11:47**
